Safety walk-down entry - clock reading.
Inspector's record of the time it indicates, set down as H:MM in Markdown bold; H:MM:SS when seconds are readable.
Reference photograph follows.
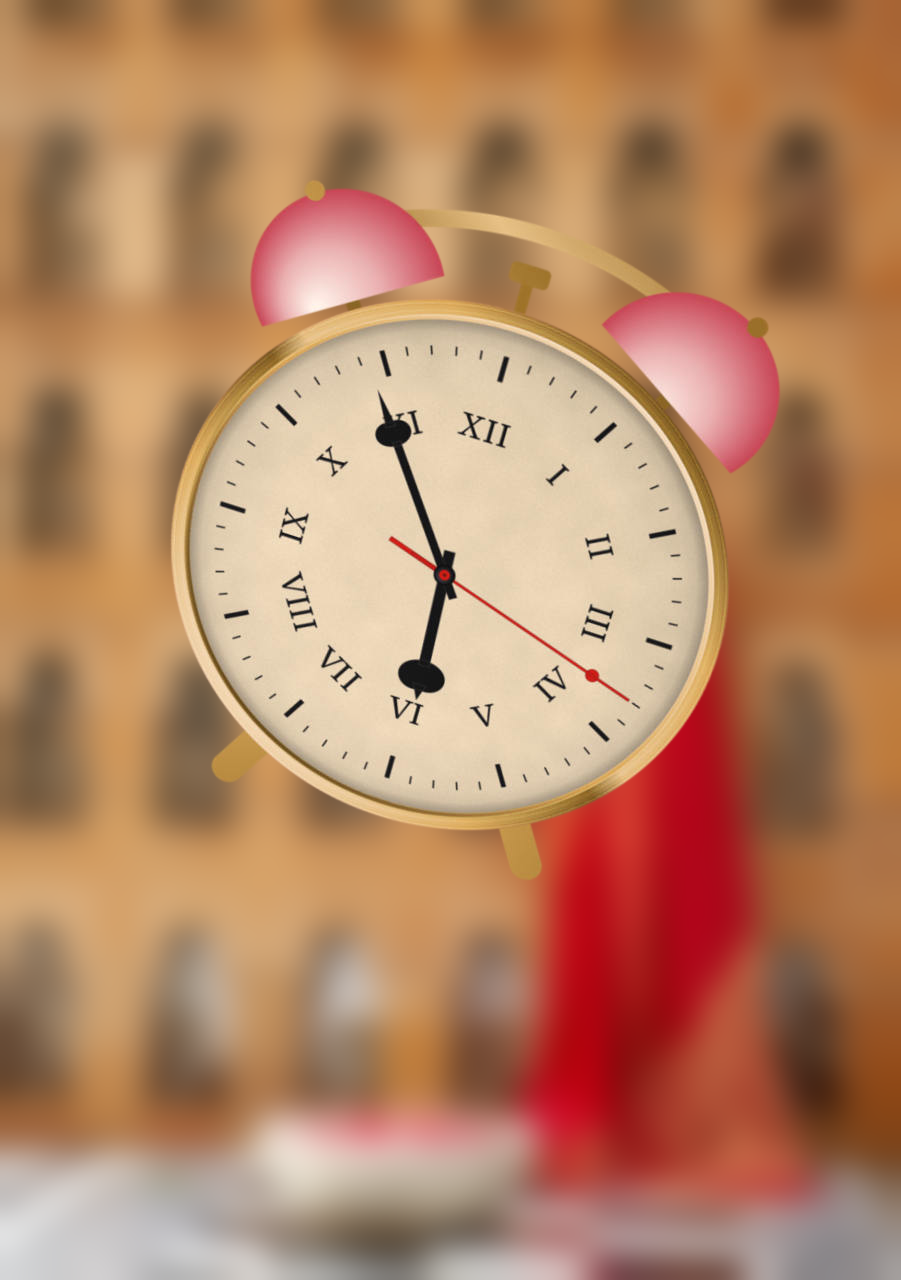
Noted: **5:54:18**
